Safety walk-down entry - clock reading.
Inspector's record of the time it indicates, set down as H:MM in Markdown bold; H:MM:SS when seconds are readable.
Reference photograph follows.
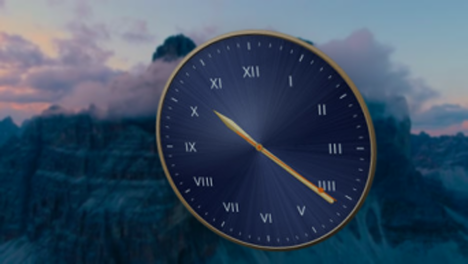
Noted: **10:21:21**
